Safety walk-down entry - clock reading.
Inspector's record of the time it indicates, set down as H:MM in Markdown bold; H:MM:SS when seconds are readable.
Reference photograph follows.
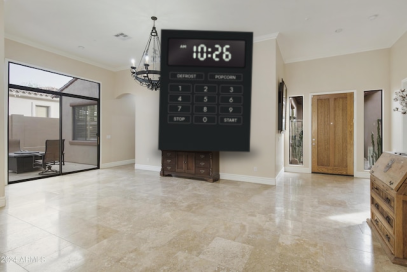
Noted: **10:26**
